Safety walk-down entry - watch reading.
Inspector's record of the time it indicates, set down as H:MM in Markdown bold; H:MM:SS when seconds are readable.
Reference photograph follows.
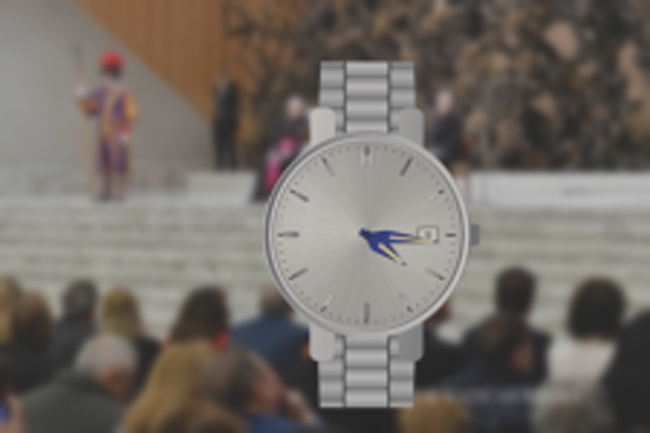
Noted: **4:16**
